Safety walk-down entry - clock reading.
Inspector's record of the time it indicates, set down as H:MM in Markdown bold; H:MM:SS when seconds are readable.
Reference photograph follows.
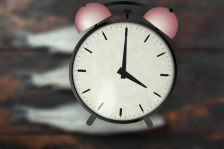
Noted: **4:00**
